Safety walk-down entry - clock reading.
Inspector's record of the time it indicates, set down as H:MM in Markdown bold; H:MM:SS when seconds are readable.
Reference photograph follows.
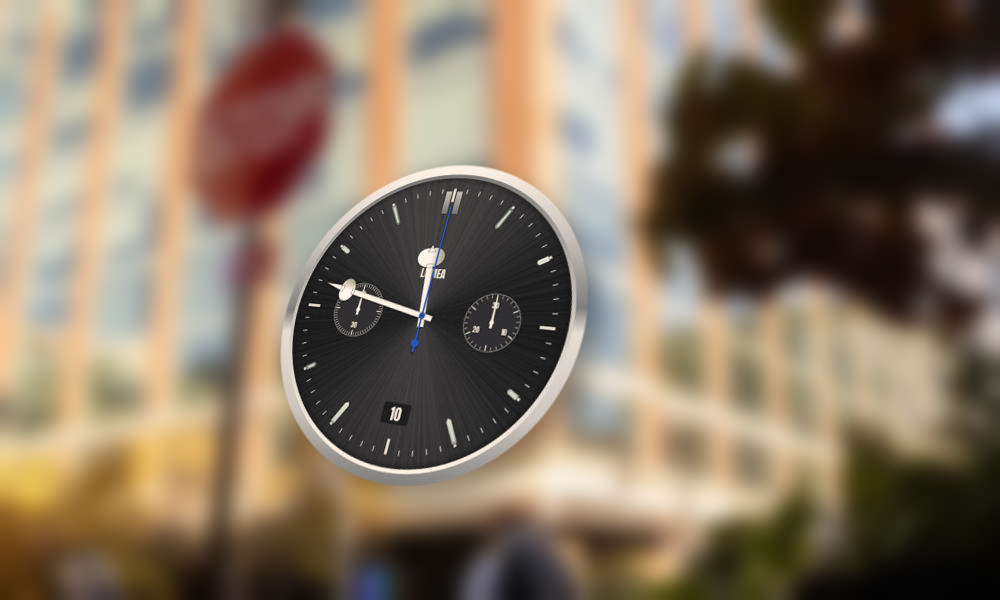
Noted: **11:47**
